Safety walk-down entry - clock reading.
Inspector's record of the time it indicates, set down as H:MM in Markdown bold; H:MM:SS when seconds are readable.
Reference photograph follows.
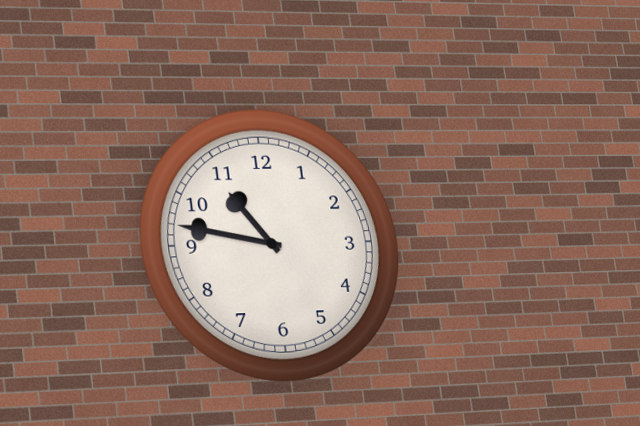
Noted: **10:47**
